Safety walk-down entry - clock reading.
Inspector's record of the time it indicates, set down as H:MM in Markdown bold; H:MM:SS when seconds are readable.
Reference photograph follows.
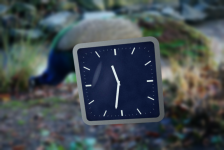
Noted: **11:32**
